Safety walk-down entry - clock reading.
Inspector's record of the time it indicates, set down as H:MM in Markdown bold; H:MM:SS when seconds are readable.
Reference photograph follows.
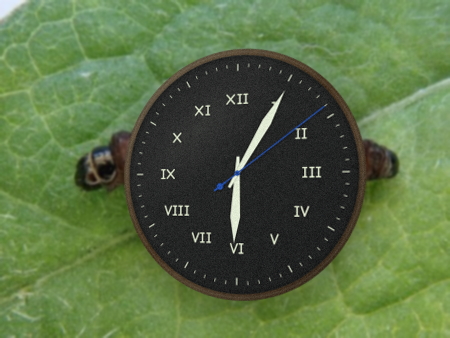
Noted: **6:05:09**
